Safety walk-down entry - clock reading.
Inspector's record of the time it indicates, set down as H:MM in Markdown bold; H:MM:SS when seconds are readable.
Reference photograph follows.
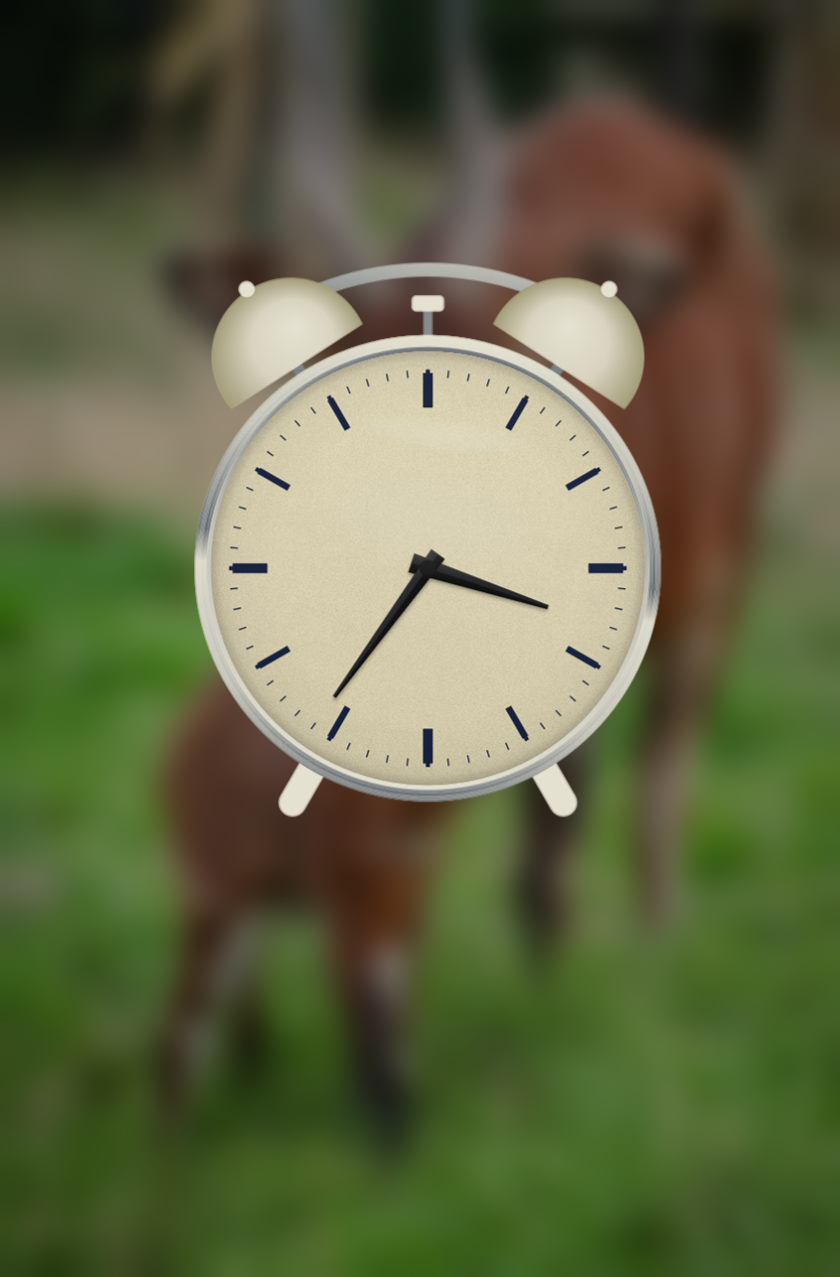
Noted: **3:36**
